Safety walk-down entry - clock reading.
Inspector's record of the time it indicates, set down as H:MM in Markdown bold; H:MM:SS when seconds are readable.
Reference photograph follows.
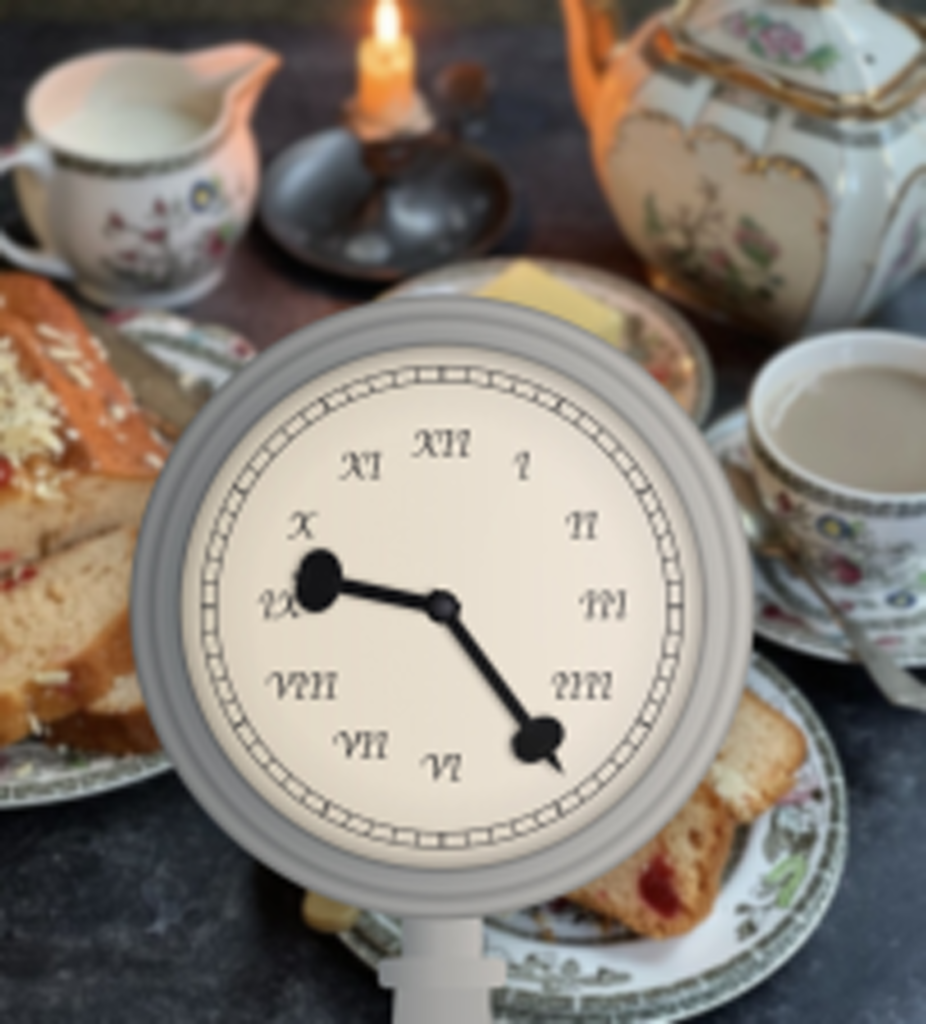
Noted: **9:24**
